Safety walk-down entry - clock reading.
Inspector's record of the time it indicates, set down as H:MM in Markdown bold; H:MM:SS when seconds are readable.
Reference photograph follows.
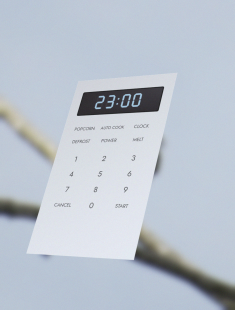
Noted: **23:00**
